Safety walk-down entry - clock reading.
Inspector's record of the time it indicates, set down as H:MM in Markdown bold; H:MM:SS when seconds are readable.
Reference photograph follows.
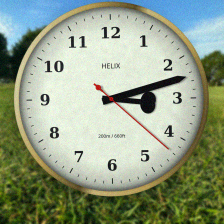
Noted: **3:12:22**
